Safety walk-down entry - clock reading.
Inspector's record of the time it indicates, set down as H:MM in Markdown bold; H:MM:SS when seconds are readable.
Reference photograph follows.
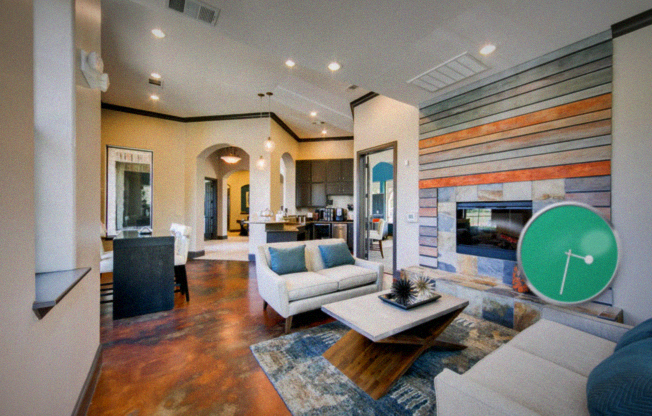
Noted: **3:32**
